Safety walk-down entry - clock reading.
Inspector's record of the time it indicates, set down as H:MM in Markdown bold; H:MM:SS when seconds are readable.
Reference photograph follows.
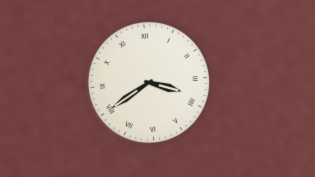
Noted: **3:40**
